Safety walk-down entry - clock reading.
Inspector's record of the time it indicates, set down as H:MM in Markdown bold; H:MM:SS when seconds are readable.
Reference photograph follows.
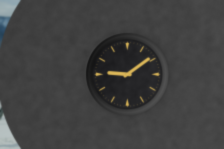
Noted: **9:09**
